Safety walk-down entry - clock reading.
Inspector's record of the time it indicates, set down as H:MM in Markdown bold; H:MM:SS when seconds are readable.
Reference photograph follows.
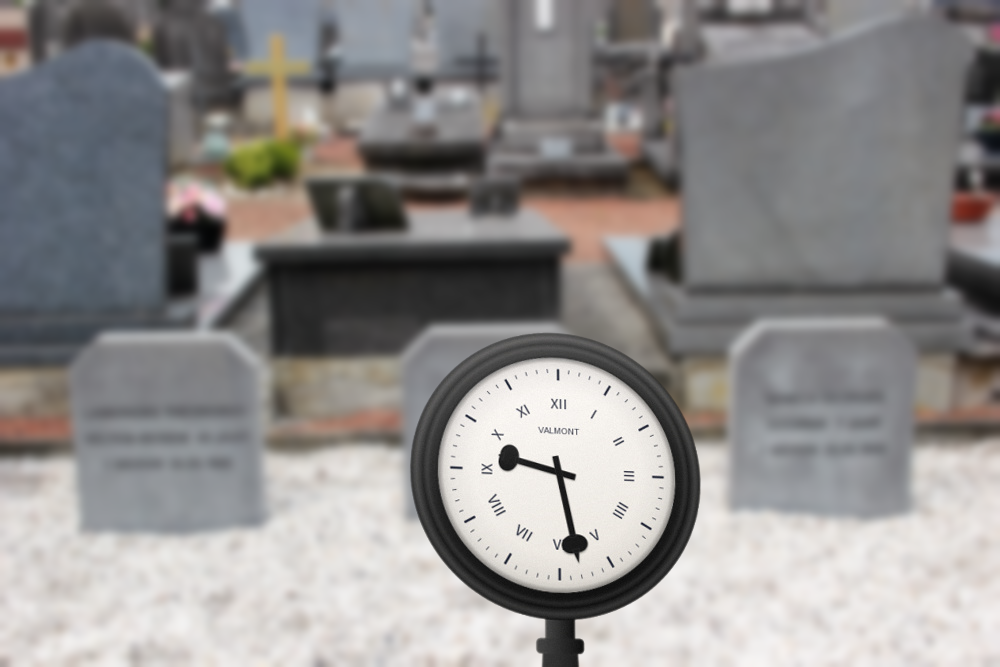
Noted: **9:28**
